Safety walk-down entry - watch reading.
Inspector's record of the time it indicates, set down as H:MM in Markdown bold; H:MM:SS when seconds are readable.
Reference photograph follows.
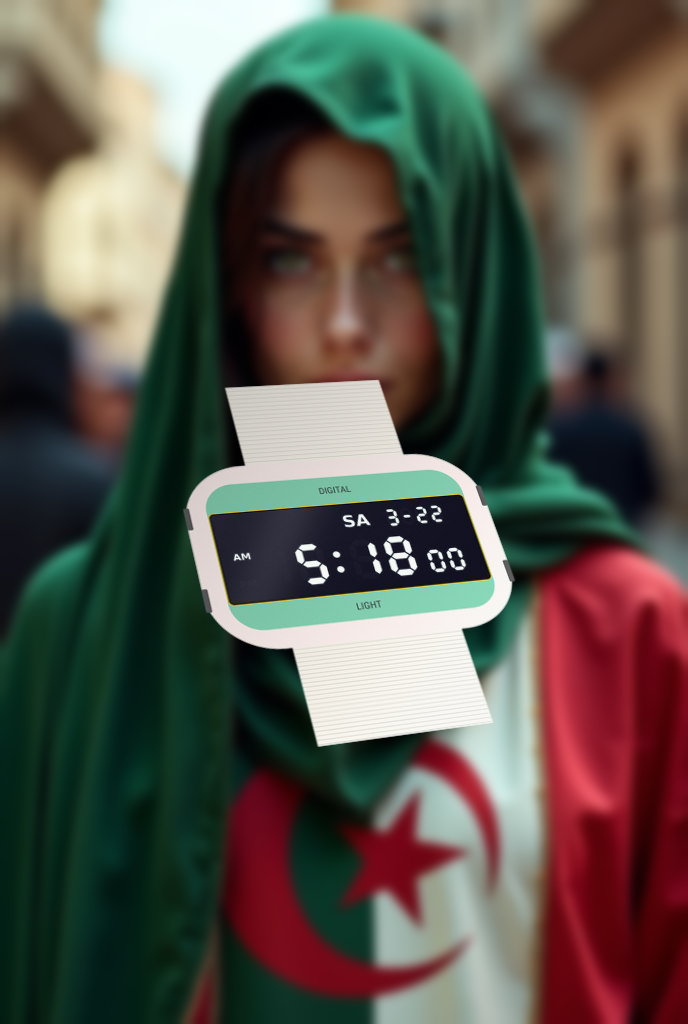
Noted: **5:18:00**
